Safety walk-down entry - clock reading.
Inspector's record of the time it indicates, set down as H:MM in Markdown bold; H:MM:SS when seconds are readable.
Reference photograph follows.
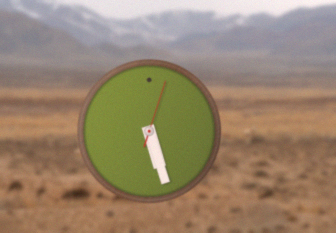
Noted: **5:27:03**
